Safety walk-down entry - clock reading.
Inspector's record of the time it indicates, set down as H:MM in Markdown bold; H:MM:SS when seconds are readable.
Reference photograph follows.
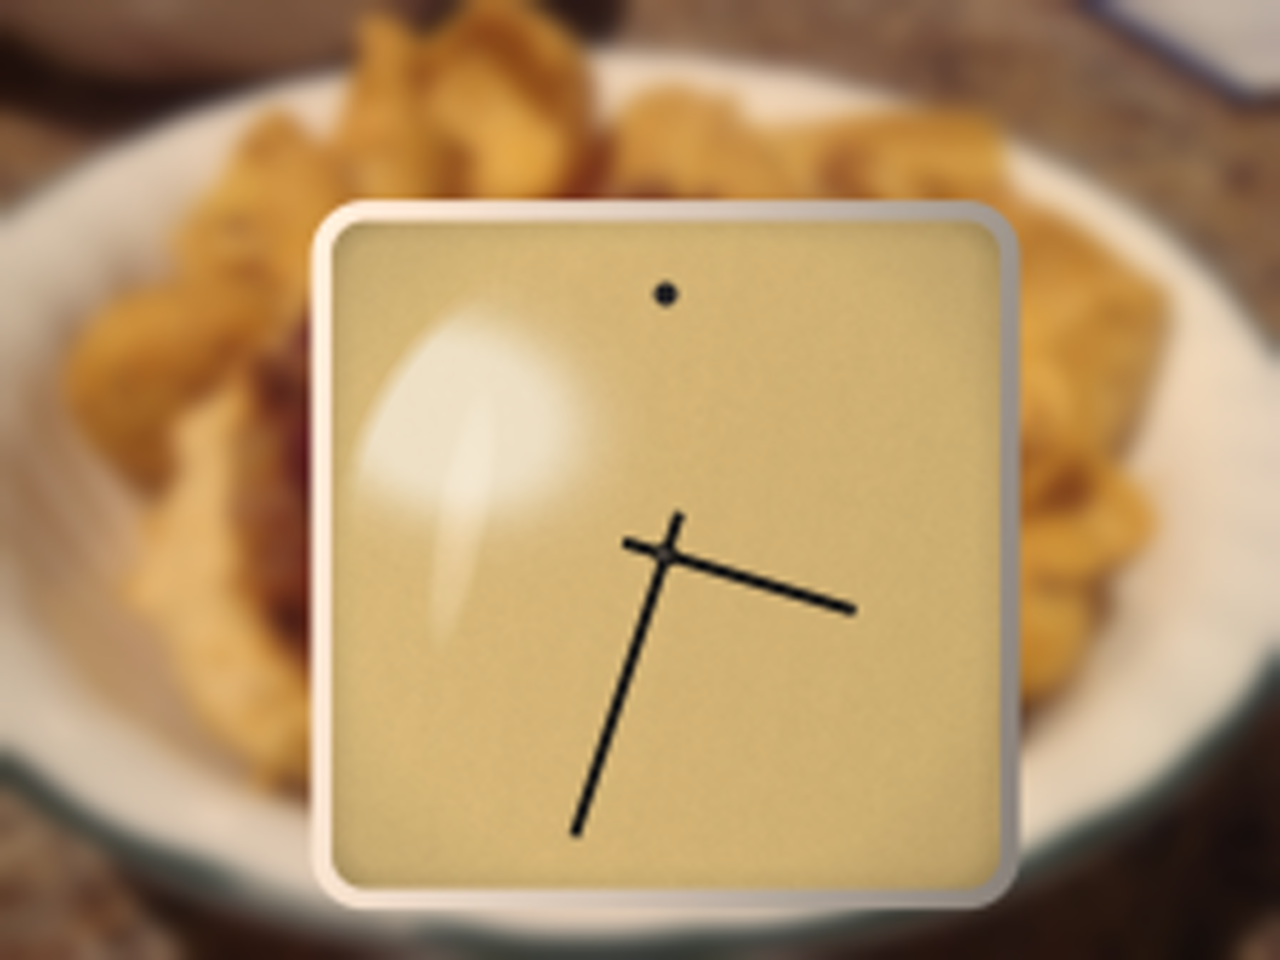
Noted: **3:33**
